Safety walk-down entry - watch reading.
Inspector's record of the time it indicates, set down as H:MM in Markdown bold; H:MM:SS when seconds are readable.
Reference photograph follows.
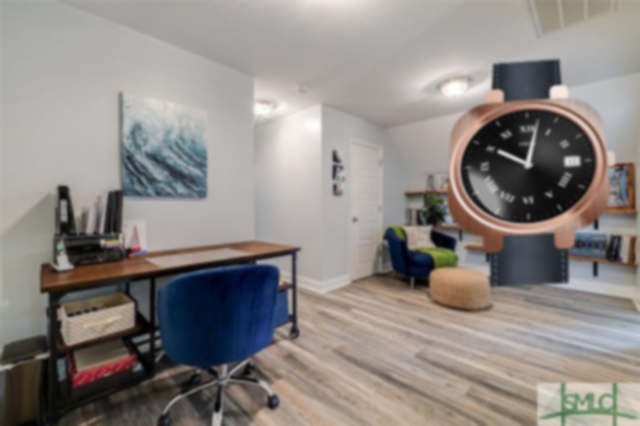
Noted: **10:02**
